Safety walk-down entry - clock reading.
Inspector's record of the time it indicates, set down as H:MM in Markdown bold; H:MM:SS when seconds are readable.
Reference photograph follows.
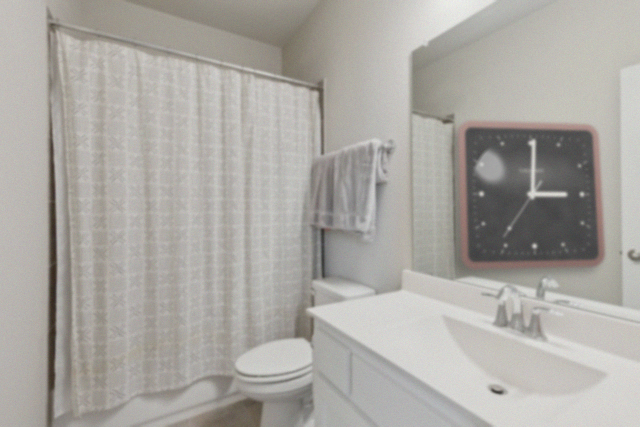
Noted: **3:00:36**
